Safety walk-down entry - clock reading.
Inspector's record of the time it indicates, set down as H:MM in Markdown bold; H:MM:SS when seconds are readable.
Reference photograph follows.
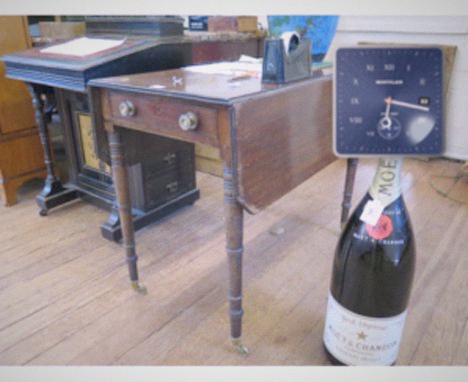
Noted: **6:17**
